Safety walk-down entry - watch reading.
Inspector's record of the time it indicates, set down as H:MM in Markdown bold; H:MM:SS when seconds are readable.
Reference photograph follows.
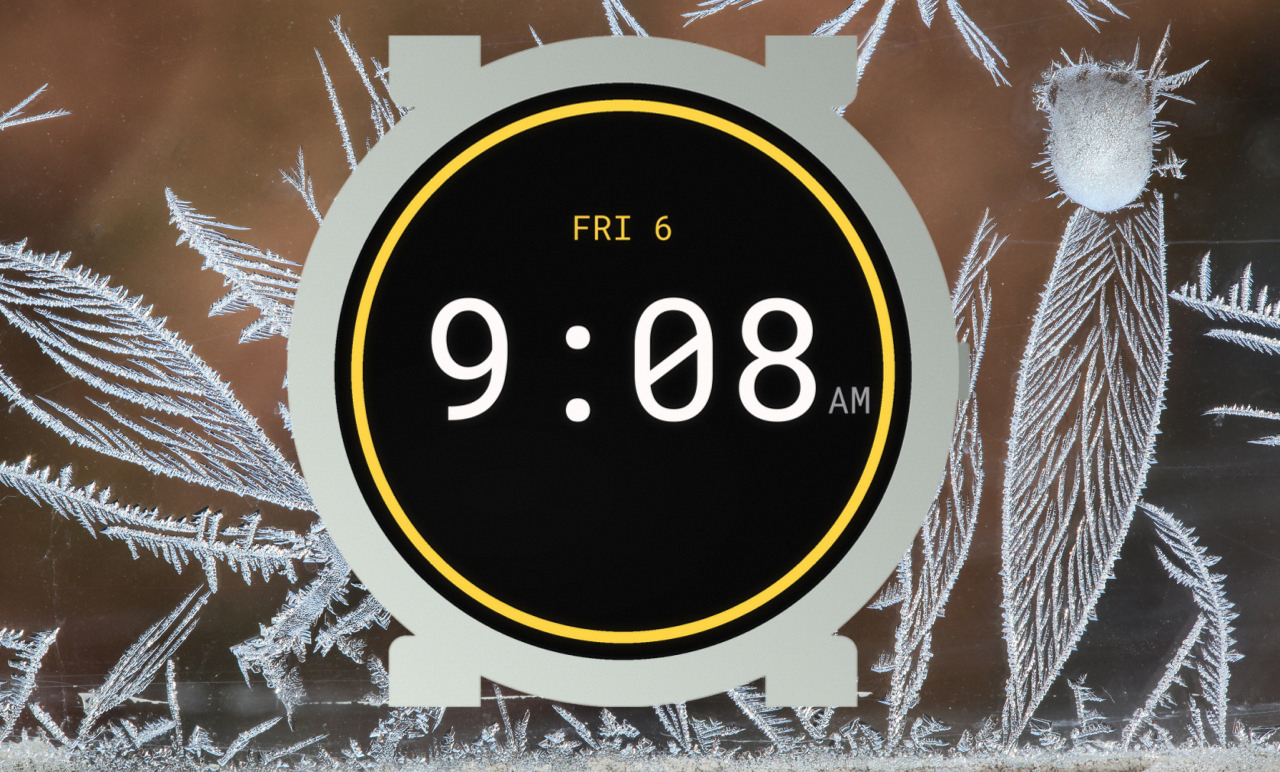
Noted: **9:08**
